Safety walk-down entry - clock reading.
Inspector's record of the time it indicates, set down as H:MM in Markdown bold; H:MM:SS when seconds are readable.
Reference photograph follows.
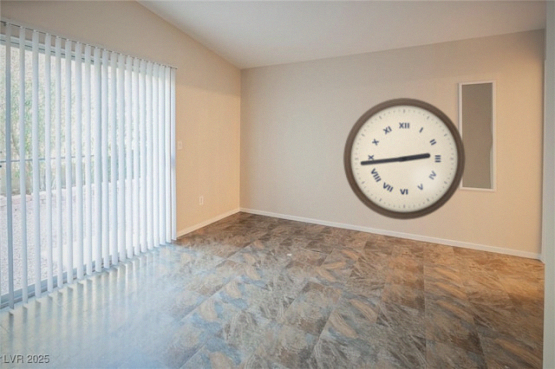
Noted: **2:44**
